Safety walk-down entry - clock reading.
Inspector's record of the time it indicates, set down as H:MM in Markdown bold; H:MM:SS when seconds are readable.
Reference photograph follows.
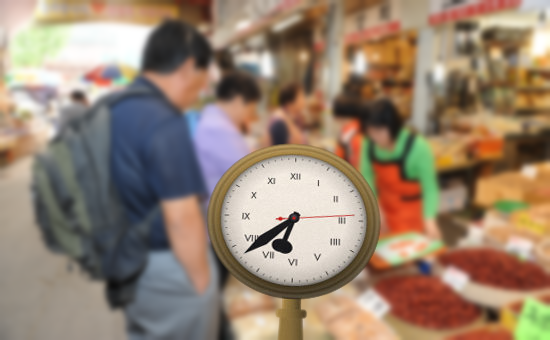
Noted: **6:38:14**
